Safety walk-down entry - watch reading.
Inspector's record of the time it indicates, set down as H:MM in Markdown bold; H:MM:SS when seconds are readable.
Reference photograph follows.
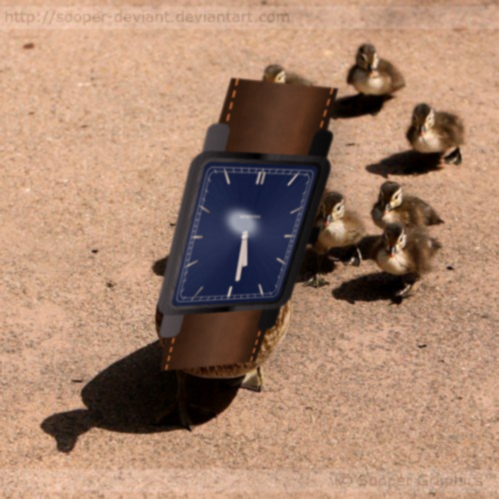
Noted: **5:29**
